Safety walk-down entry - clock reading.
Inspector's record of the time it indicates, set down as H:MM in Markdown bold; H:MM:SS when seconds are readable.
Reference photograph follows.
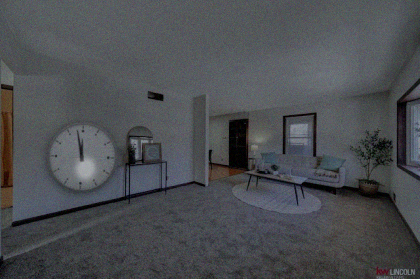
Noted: **11:58**
